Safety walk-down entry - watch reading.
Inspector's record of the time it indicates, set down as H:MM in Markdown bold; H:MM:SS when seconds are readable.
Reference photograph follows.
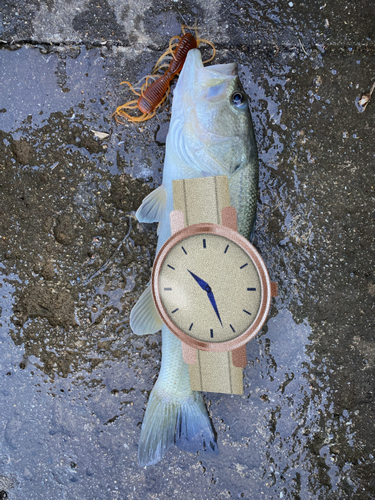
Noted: **10:27**
